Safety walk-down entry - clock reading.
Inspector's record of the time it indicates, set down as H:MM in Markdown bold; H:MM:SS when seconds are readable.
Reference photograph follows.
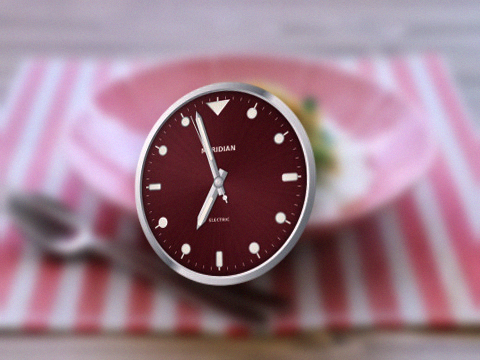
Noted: **6:56:56**
